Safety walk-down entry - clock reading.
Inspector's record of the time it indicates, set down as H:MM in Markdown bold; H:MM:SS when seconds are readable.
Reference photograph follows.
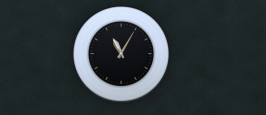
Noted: **11:05**
